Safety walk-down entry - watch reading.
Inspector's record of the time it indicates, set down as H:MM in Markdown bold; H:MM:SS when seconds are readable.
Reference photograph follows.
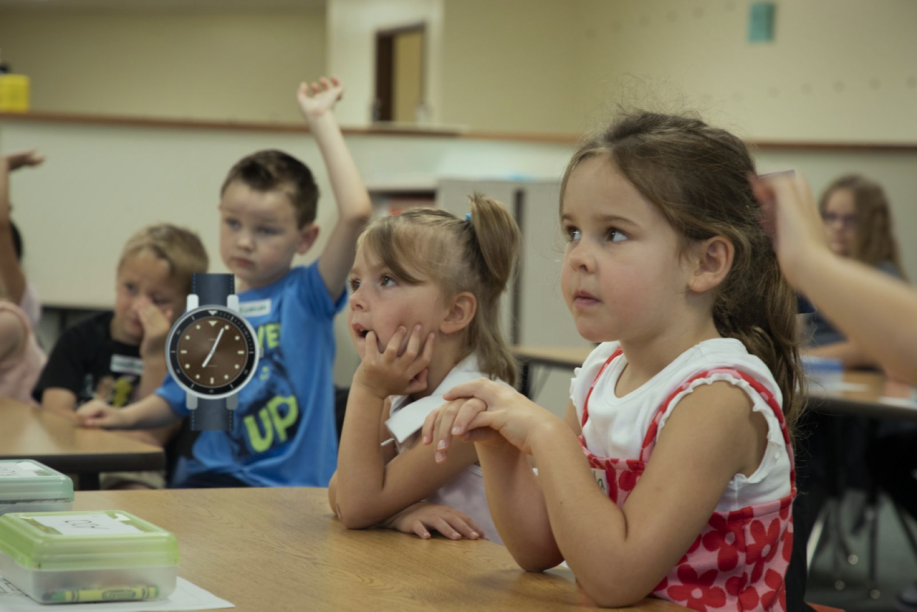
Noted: **7:04**
